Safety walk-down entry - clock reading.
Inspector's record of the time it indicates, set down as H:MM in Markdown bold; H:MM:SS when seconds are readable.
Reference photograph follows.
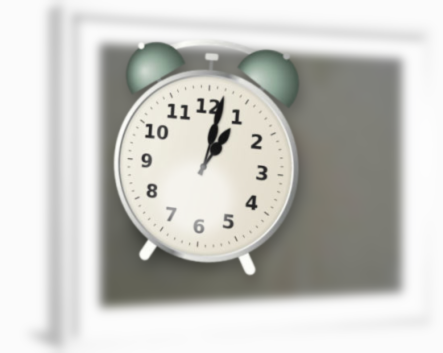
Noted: **1:02**
